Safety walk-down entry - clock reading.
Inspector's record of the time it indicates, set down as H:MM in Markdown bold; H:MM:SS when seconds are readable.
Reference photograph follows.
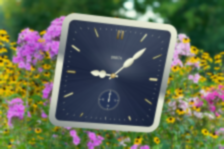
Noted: **9:07**
